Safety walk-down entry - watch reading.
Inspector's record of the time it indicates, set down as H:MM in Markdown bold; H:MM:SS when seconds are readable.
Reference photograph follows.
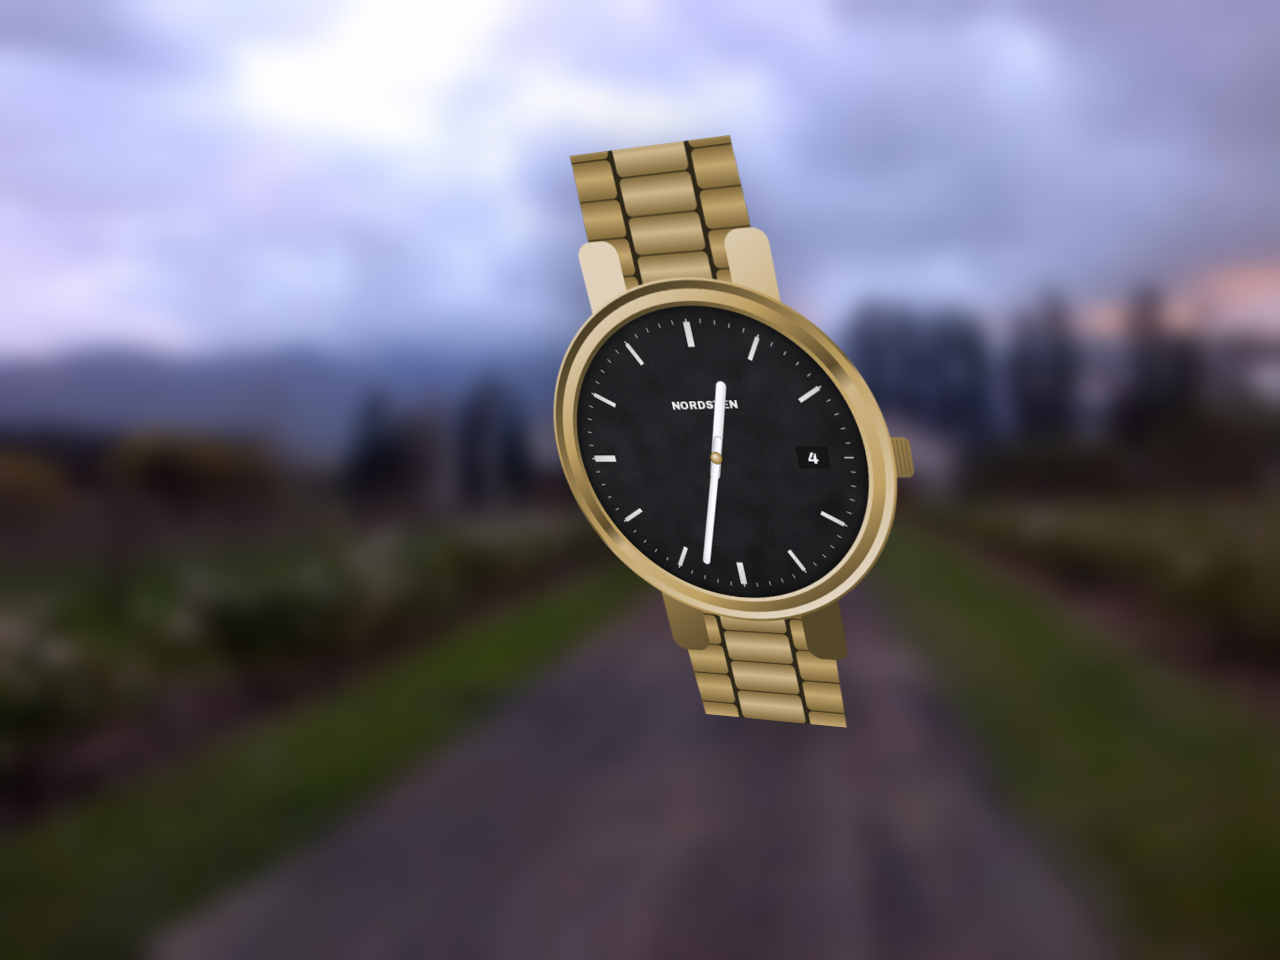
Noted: **12:33**
